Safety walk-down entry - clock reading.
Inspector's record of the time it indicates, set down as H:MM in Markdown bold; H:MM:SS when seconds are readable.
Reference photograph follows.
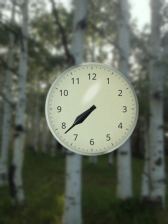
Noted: **7:38**
